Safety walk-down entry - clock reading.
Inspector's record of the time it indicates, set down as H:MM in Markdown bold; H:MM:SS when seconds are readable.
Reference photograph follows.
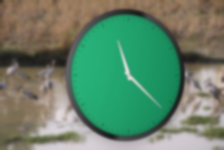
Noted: **11:22**
